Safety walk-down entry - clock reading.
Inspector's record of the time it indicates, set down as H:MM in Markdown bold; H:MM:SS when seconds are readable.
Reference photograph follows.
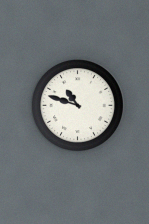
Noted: **10:48**
